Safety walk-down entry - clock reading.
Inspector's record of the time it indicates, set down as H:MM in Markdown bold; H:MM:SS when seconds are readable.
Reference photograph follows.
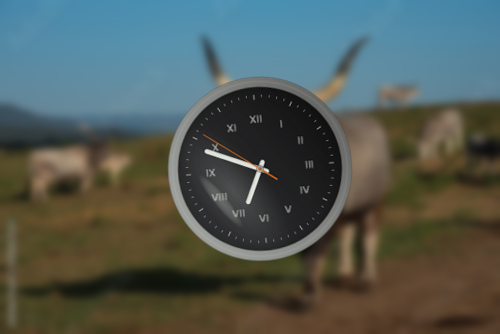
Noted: **6:48:51**
